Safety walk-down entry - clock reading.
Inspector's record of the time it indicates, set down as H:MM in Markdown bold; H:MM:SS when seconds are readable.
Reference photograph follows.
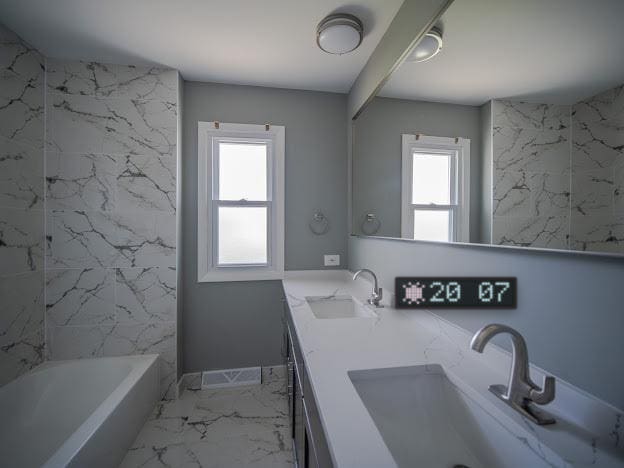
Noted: **20:07**
